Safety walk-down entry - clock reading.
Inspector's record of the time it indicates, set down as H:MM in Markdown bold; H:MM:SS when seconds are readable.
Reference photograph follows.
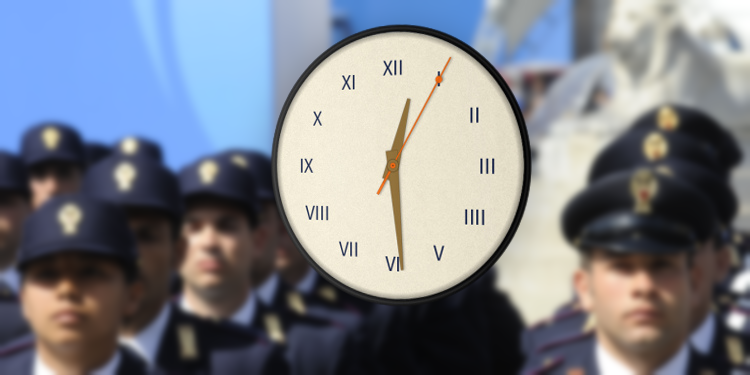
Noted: **12:29:05**
